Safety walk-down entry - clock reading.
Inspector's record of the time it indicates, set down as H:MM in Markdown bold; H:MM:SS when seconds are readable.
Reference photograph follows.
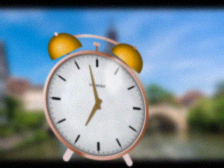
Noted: **6:58**
